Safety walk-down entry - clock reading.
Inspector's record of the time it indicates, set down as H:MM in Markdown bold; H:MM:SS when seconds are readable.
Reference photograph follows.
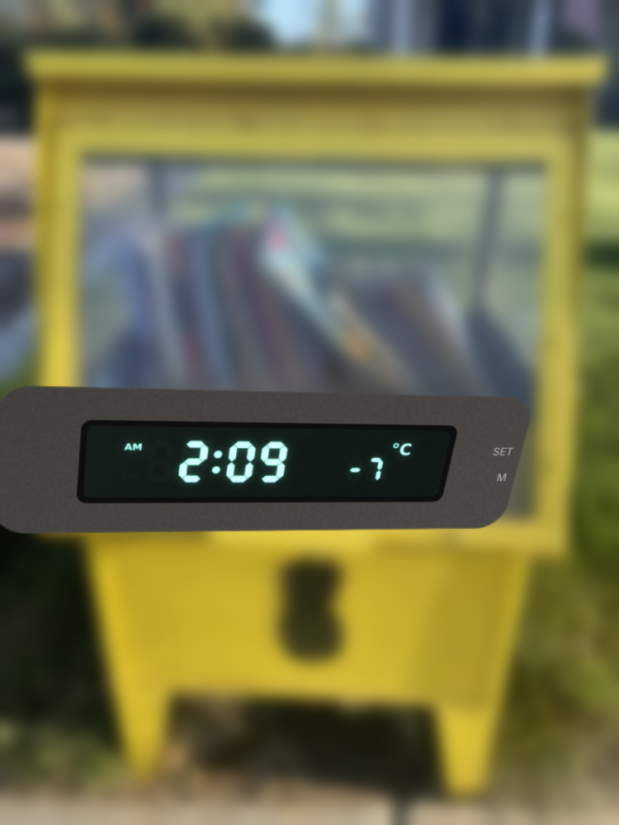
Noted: **2:09**
